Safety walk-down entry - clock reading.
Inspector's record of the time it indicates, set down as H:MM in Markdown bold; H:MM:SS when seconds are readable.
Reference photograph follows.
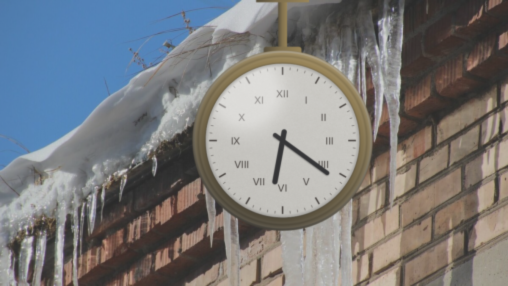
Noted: **6:21**
